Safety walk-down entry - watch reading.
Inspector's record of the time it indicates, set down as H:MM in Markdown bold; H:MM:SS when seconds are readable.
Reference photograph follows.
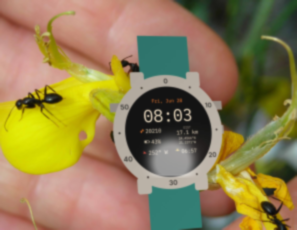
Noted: **8:03**
